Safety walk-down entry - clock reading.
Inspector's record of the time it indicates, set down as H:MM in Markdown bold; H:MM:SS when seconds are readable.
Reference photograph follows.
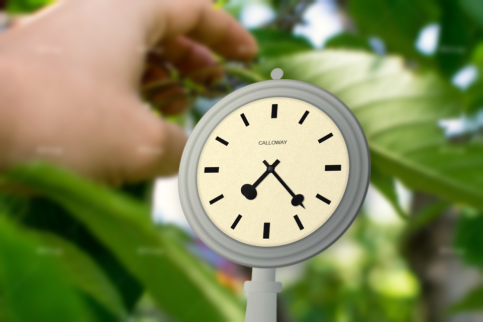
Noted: **7:23**
